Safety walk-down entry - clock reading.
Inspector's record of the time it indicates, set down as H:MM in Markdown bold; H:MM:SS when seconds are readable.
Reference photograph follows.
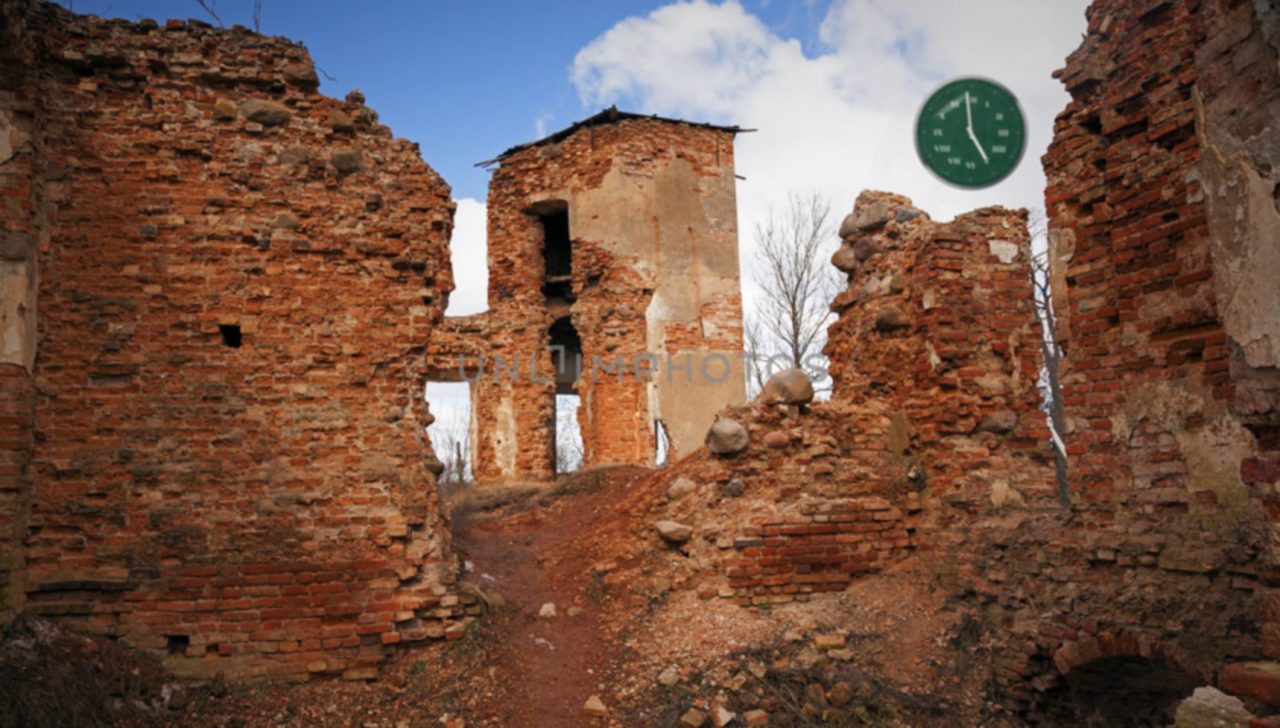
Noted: **4:59**
